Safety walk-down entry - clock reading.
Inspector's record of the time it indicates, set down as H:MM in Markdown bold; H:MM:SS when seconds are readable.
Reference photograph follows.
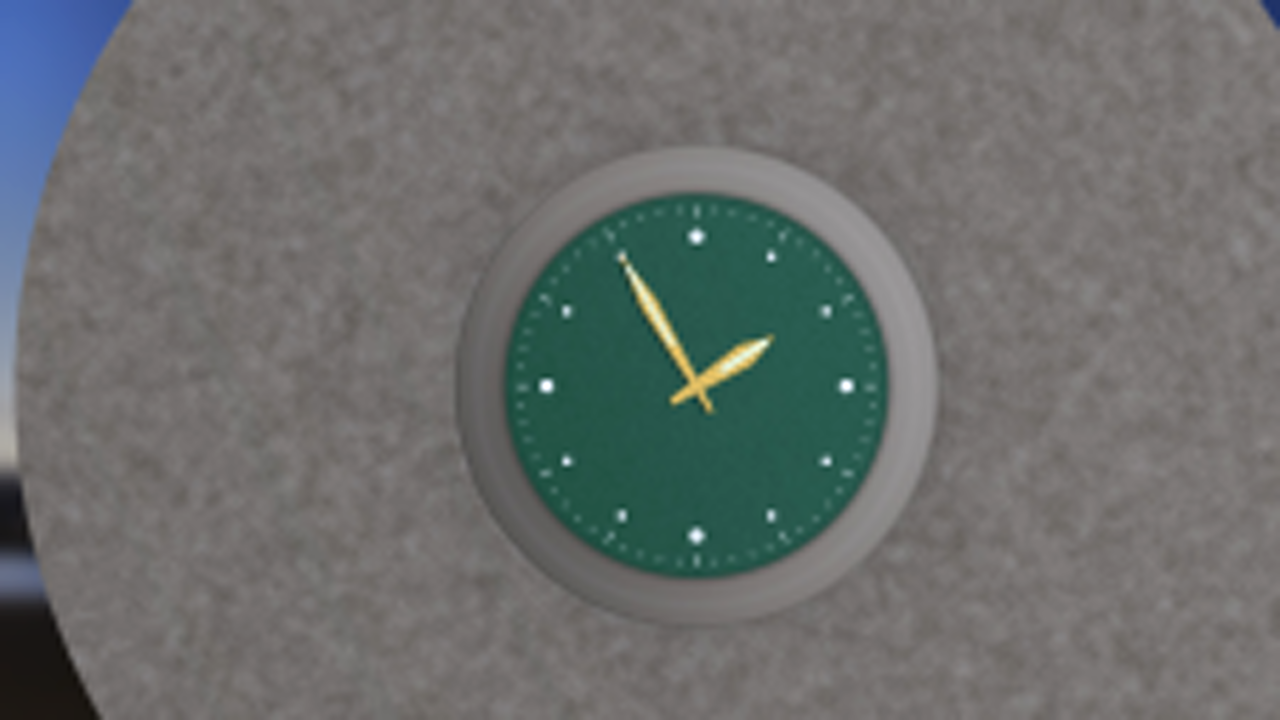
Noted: **1:55**
